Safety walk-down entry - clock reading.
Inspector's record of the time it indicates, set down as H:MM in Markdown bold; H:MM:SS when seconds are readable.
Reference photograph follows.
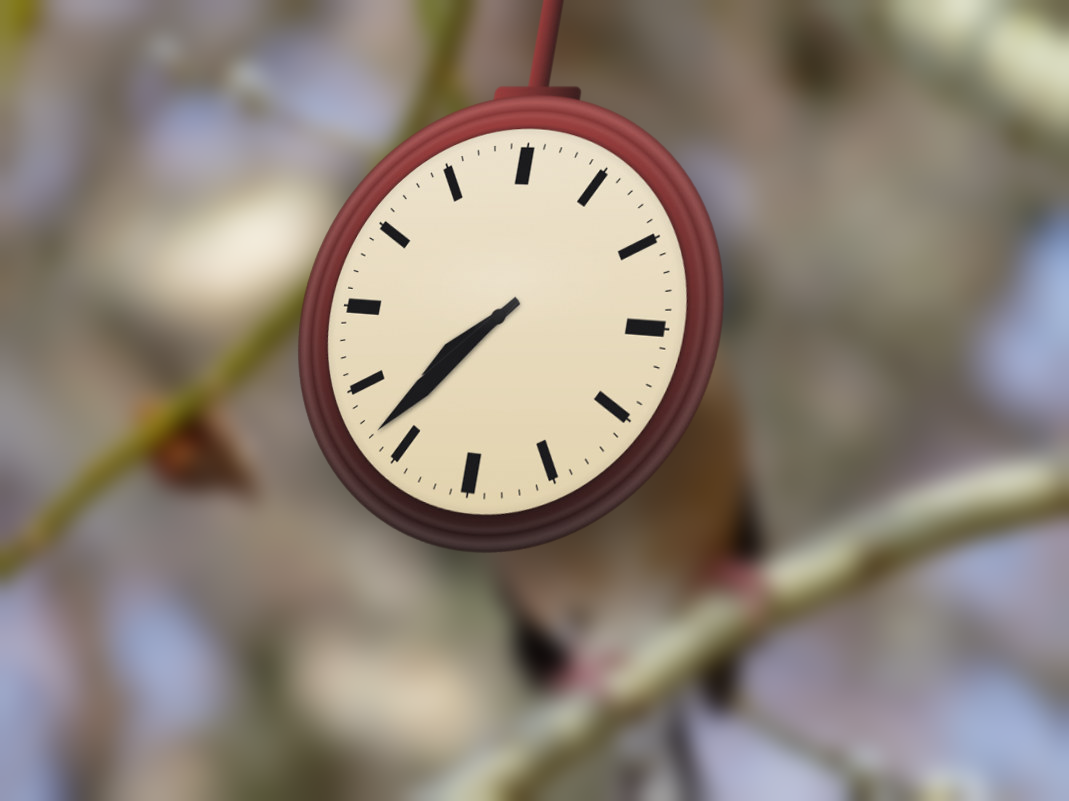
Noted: **7:37**
